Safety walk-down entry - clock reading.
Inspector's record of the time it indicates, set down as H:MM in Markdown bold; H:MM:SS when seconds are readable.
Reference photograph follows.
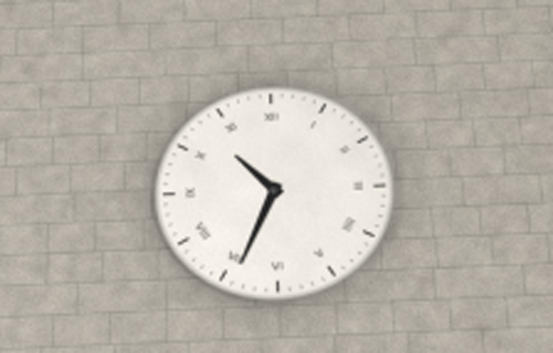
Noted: **10:34**
